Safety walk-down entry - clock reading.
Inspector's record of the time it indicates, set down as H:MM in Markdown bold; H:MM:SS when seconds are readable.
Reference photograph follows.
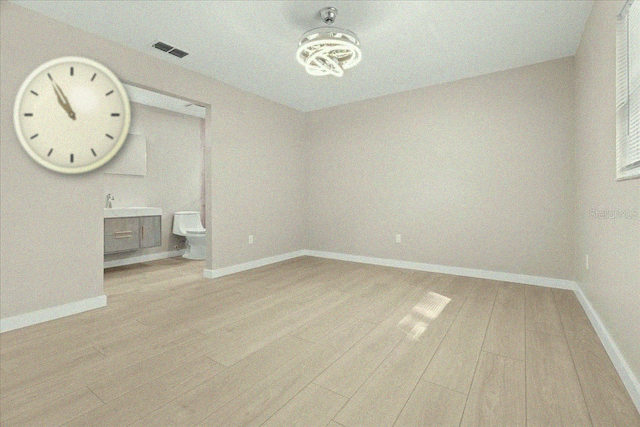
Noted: **10:55**
